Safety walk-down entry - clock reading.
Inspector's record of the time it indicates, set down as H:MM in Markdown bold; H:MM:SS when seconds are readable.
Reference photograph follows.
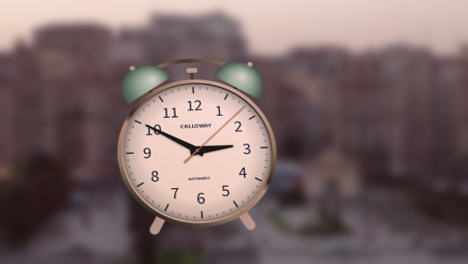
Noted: **2:50:08**
